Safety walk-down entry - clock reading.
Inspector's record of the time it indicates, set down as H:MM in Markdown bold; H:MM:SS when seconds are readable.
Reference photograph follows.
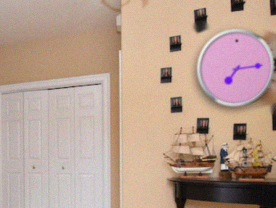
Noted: **7:14**
